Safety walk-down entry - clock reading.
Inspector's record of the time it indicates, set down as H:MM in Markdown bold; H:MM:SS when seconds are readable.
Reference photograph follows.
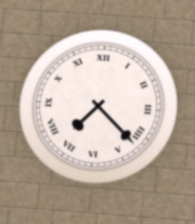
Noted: **7:22**
